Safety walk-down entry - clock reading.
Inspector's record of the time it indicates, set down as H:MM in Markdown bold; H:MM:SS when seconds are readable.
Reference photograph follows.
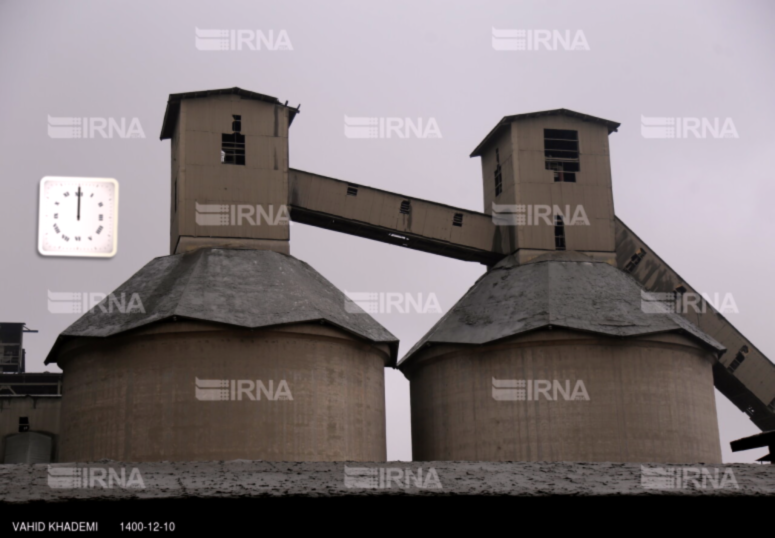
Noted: **12:00**
